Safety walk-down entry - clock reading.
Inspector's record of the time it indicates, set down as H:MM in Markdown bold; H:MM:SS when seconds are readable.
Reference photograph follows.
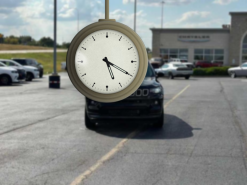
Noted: **5:20**
